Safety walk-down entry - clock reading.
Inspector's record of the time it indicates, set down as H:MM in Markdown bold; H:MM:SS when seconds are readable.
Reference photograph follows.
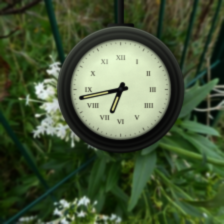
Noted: **6:43**
